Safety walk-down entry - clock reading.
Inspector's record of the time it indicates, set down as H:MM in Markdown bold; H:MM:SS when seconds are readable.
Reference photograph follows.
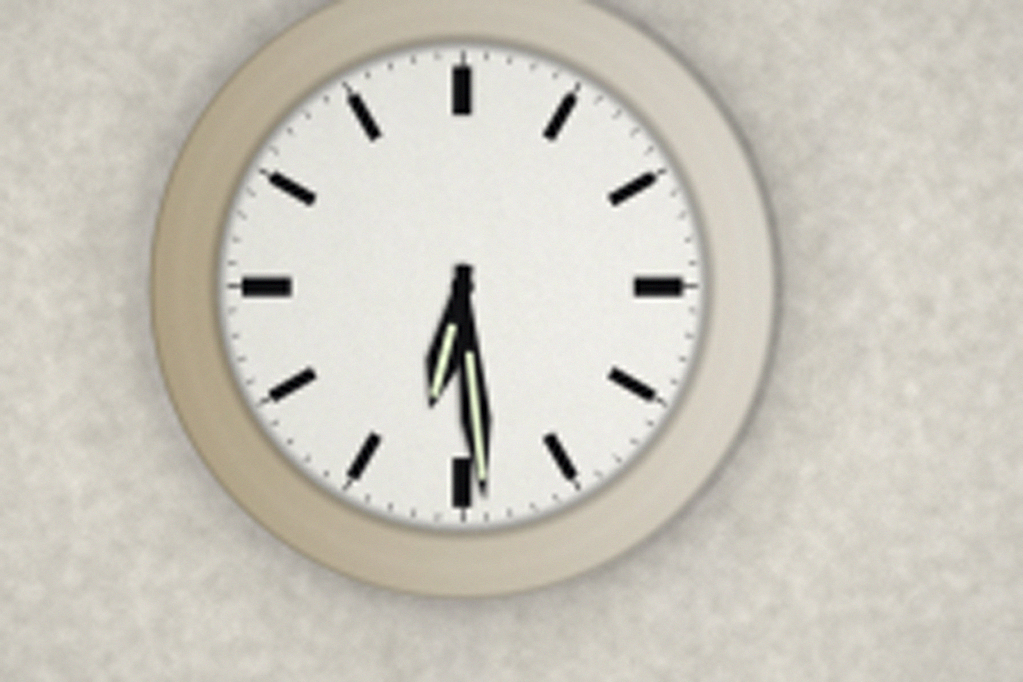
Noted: **6:29**
